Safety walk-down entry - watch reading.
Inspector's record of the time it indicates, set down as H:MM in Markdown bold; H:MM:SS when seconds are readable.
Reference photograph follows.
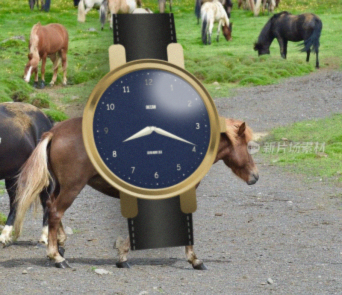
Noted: **8:19**
